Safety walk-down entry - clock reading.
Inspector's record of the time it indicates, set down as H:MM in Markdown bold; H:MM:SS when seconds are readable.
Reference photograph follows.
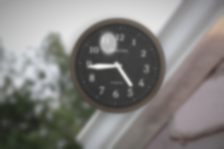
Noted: **4:44**
